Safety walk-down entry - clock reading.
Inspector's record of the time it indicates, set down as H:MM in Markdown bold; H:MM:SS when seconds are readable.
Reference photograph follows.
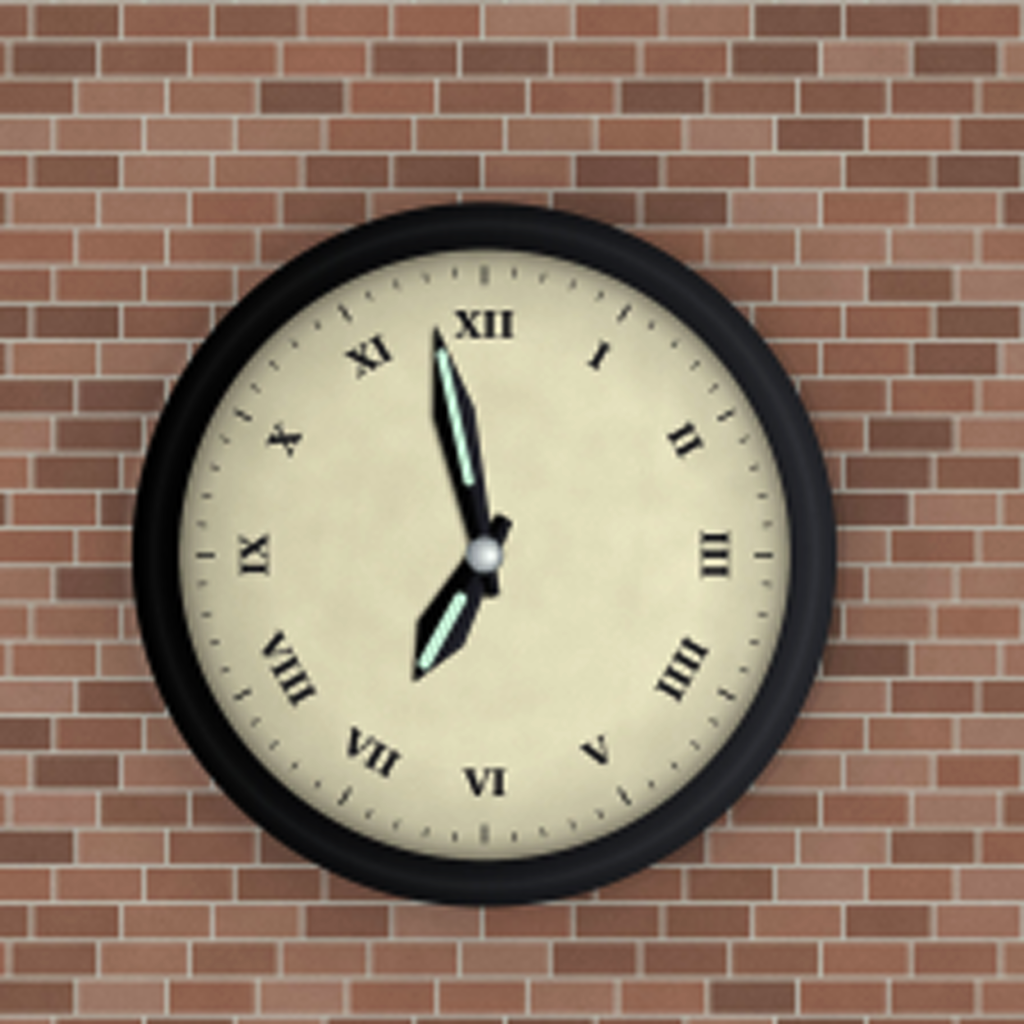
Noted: **6:58**
